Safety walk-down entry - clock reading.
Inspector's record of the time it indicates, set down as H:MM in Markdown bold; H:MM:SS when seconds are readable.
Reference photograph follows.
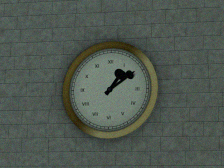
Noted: **1:09**
